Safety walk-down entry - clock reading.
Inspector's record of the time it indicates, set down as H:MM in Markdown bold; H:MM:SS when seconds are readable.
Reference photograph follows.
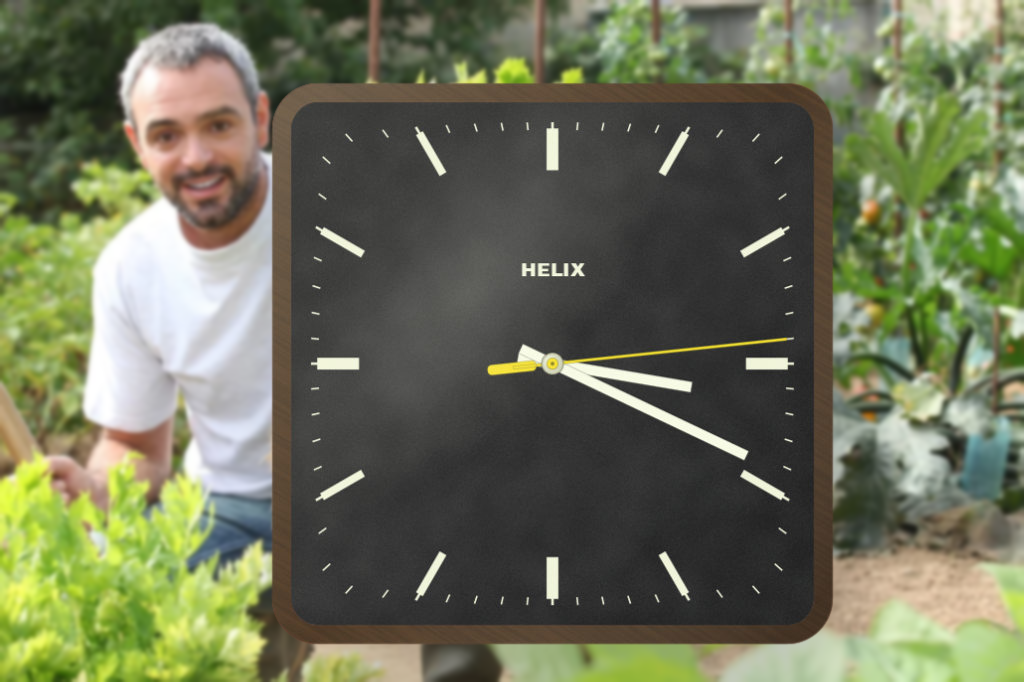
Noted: **3:19:14**
